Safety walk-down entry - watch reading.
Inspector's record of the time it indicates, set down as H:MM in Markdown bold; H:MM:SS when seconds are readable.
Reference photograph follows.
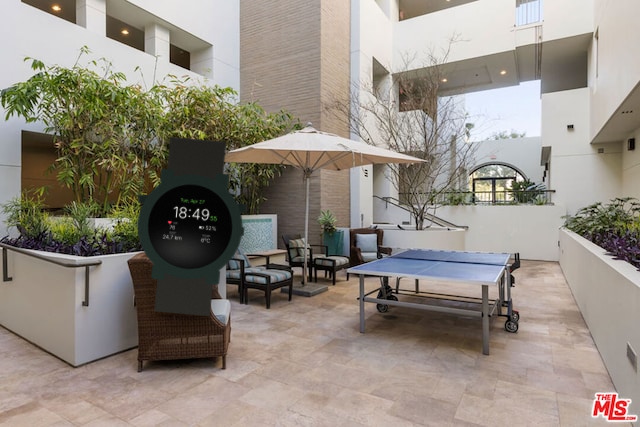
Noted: **18:49**
